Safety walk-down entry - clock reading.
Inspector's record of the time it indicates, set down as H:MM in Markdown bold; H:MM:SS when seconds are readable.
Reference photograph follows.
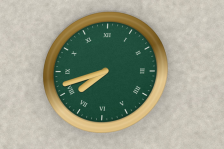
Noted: **7:42**
